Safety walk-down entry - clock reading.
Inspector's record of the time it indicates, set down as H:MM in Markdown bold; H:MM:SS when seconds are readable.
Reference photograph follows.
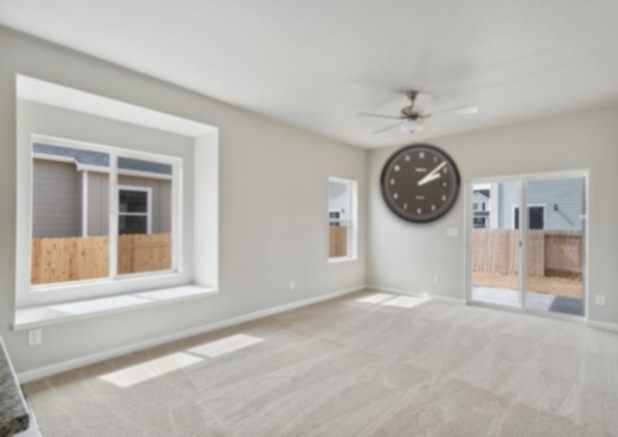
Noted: **2:08**
